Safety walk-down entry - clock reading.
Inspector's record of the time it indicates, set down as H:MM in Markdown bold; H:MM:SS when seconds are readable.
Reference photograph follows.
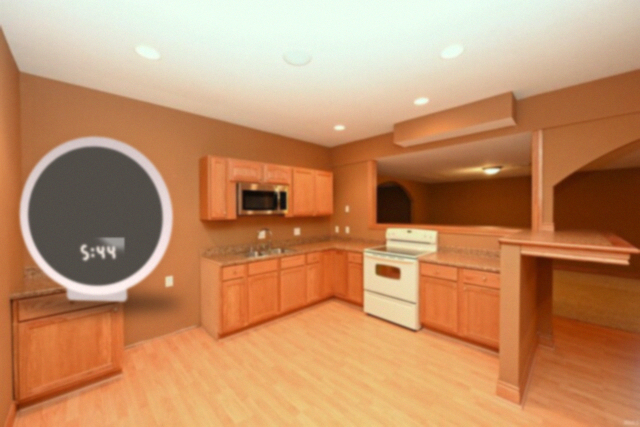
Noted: **5:44**
